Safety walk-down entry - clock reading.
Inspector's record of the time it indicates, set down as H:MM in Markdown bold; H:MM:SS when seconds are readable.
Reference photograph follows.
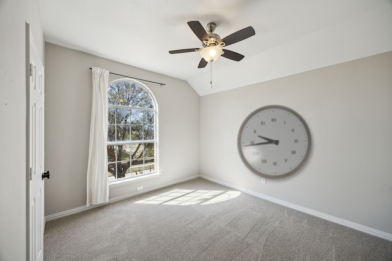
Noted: **9:44**
